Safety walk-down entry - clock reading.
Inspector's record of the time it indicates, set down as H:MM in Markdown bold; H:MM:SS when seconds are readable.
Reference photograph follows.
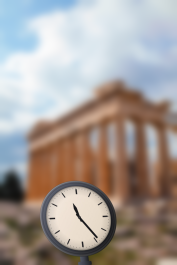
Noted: **11:24**
